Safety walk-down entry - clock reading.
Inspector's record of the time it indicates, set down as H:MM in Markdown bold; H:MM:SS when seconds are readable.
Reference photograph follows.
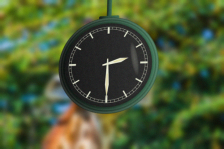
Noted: **2:30**
